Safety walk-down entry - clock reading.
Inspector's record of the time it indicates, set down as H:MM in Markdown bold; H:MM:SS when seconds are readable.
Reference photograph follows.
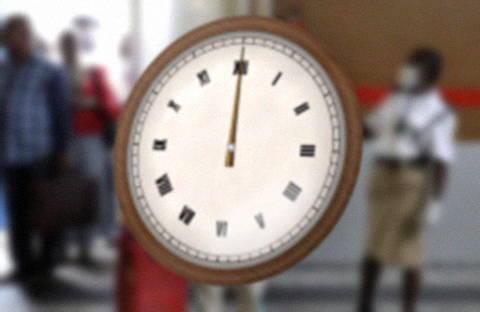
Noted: **12:00**
